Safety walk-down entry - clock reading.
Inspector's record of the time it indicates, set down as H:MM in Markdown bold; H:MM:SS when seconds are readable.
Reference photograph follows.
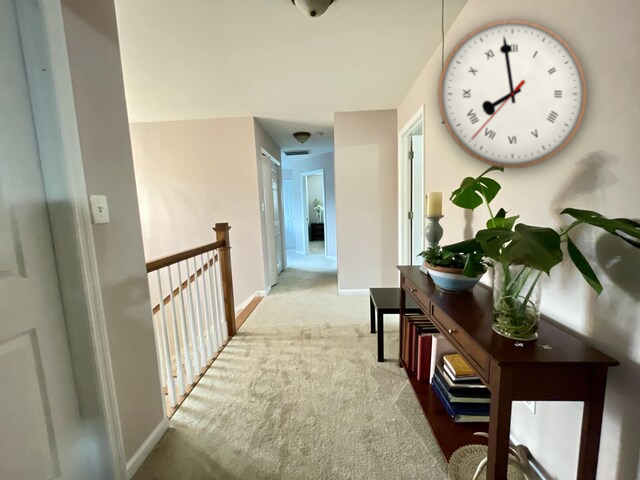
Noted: **7:58:37**
